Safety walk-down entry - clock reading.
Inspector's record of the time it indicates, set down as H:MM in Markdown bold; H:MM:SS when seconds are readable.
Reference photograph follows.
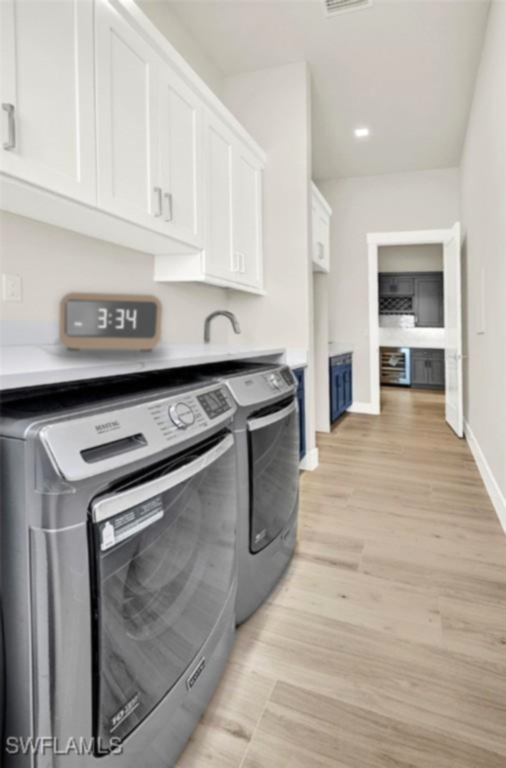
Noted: **3:34**
